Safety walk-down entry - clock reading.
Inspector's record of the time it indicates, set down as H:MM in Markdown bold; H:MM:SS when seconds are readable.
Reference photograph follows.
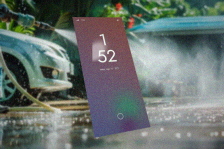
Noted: **1:52**
